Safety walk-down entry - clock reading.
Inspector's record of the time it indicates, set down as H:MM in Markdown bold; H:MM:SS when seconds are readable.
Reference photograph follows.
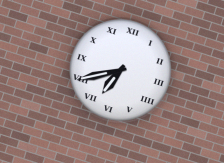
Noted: **6:40**
